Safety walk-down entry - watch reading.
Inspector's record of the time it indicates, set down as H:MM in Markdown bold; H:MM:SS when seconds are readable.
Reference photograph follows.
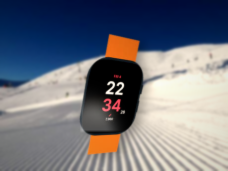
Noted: **22:34**
